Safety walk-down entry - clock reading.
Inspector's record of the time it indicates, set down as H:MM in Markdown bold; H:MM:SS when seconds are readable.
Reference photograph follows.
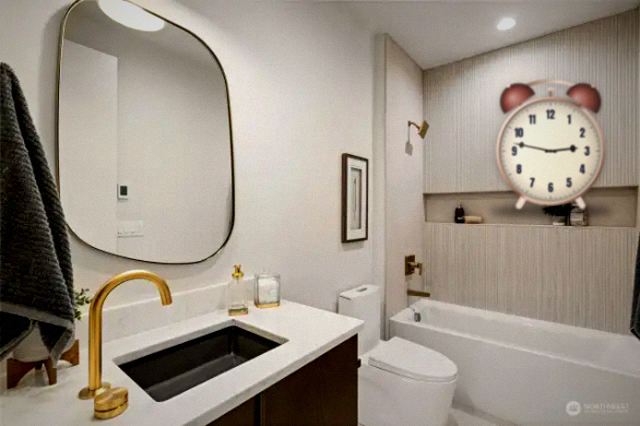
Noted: **2:47**
